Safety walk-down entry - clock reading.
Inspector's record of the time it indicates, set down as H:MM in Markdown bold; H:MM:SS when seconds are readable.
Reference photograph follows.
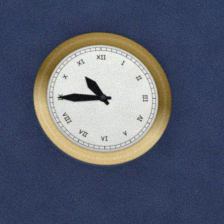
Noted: **10:45**
